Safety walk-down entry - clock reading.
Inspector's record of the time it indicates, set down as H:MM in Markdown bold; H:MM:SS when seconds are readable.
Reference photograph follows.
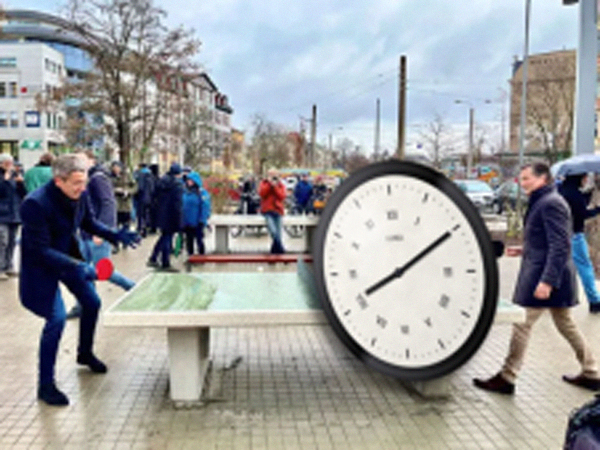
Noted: **8:10**
